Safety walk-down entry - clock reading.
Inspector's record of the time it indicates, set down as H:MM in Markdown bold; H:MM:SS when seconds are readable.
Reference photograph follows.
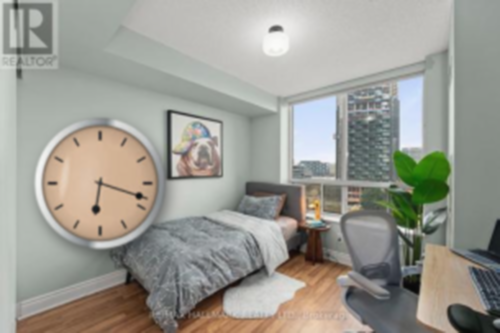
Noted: **6:18**
